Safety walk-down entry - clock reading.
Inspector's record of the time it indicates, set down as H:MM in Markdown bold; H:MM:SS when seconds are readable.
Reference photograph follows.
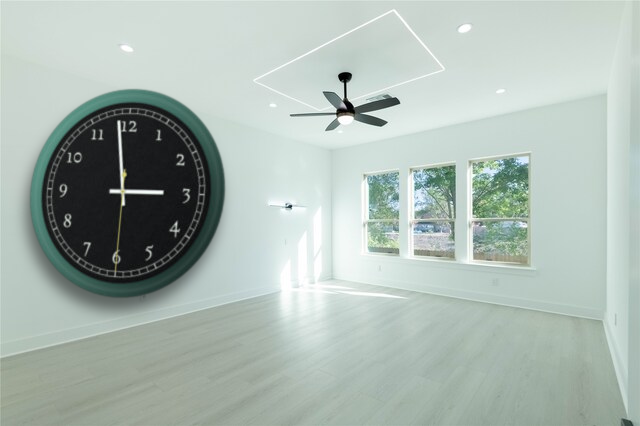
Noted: **2:58:30**
